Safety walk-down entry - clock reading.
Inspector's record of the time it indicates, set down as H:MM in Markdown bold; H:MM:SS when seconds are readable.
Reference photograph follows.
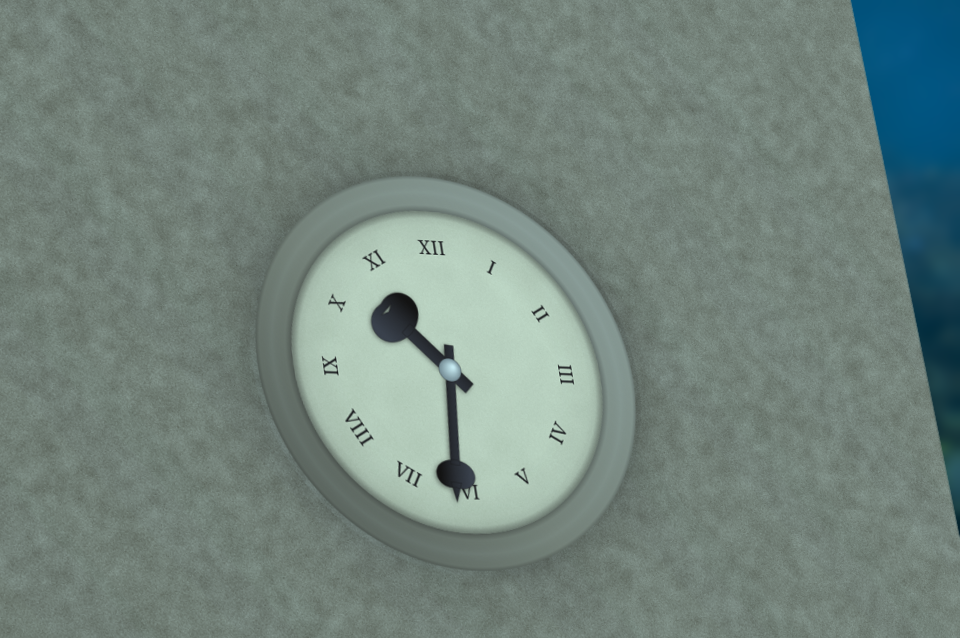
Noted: **10:31**
